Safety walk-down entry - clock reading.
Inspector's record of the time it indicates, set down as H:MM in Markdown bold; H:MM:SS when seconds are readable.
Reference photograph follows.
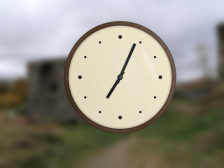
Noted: **7:04**
